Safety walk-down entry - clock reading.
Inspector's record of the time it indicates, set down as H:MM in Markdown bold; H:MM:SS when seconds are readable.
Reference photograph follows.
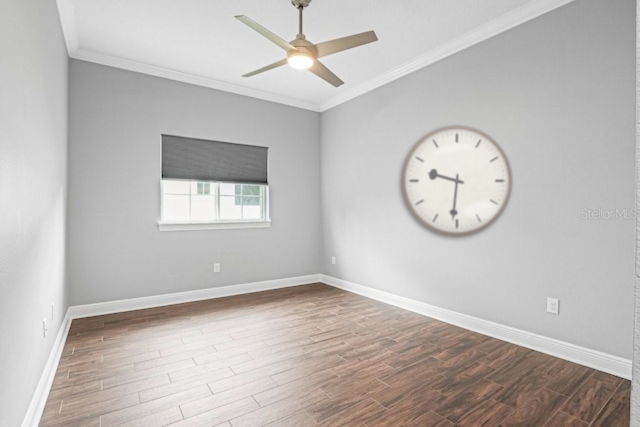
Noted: **9:31**
